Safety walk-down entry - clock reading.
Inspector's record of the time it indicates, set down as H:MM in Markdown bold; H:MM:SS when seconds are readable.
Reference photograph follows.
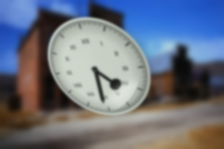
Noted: **4:31**
